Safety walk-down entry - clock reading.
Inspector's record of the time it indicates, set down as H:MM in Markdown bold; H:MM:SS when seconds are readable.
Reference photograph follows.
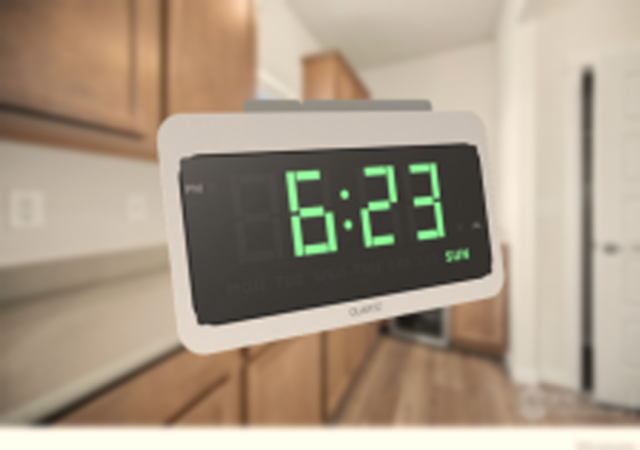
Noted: **6:23**
